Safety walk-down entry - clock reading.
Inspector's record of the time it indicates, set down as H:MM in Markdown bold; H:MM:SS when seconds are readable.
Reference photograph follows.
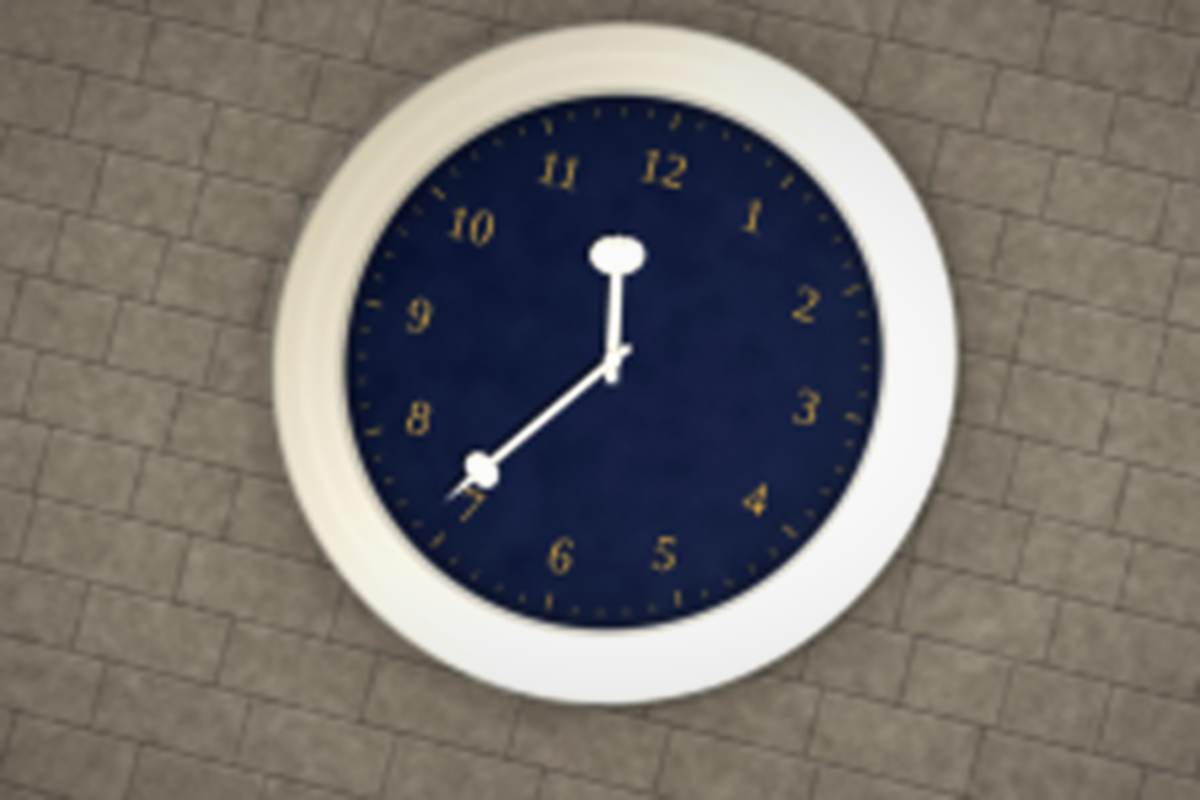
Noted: **11:36**
